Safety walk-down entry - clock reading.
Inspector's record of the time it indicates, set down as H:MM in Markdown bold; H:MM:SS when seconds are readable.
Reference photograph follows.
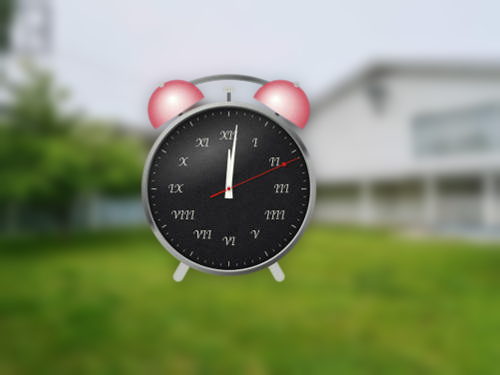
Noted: **12:01:11**
